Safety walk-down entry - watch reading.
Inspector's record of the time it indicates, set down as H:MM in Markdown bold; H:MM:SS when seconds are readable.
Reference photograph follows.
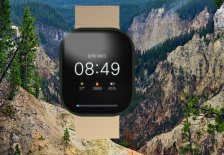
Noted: **8:49**
